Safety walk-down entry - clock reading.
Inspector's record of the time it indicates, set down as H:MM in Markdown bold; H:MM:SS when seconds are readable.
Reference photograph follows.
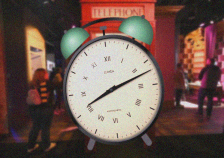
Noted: **8:12**
